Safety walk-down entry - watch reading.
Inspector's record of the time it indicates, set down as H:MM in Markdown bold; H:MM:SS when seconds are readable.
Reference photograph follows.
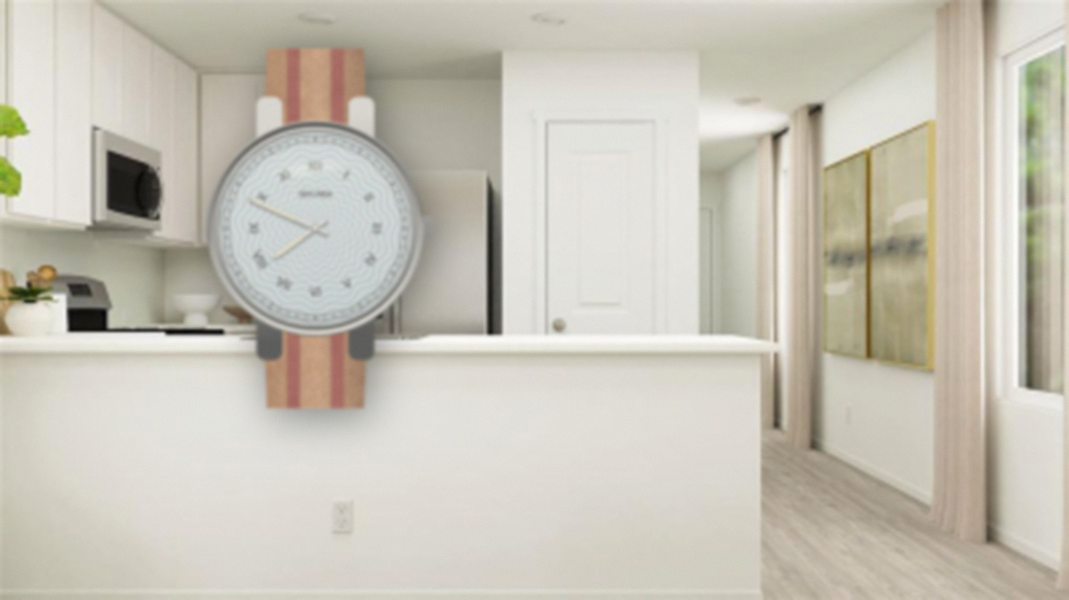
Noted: **7:49**
